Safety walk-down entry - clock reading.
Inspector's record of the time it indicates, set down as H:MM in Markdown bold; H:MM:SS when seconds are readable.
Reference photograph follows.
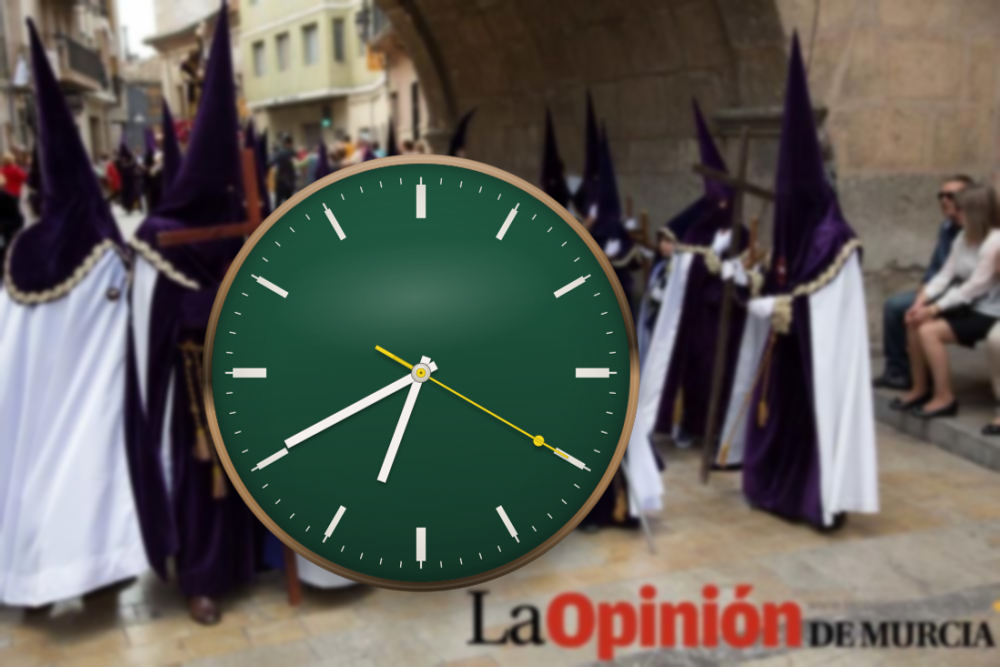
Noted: **6:40:20**
